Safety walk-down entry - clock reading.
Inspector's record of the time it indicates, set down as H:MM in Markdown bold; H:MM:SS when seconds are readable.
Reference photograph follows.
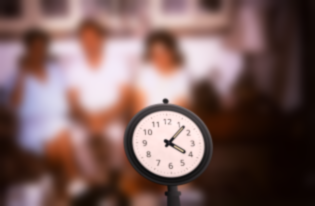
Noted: **4:07**
